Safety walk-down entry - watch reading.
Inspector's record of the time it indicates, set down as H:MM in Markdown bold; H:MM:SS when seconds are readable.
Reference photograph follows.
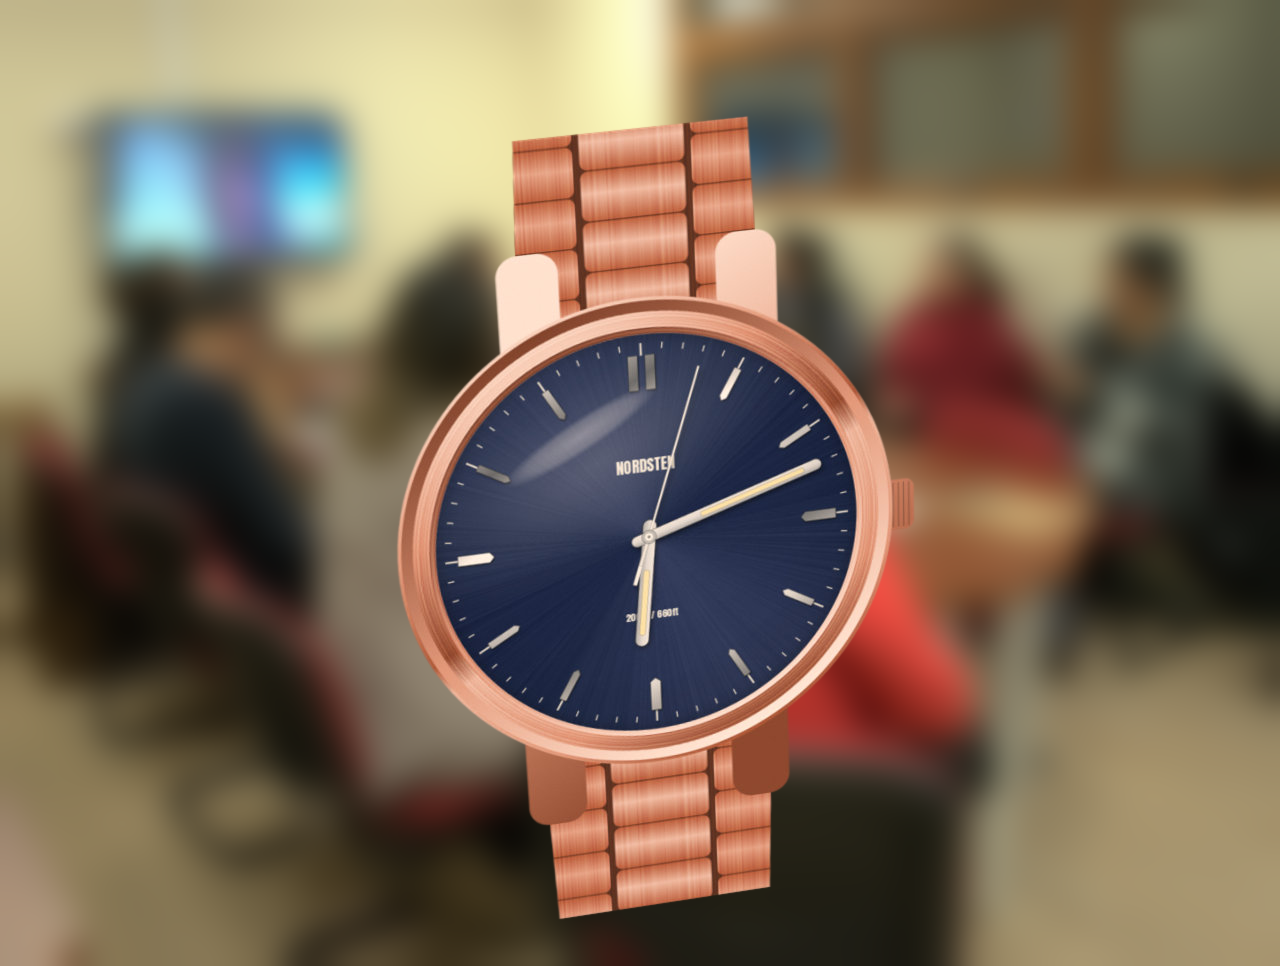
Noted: **6:12:03**
